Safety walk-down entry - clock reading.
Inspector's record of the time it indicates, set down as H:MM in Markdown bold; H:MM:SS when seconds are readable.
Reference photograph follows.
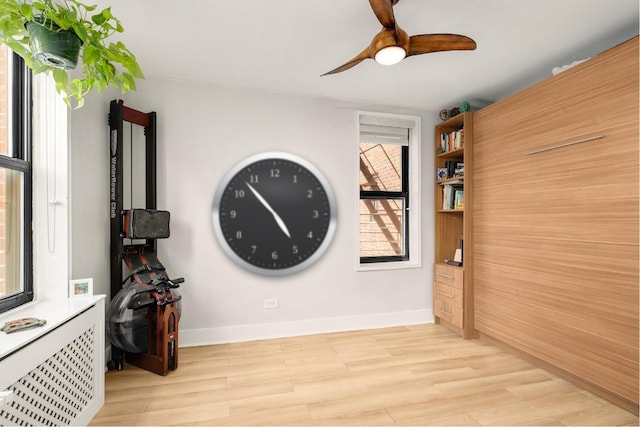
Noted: **4:53**
